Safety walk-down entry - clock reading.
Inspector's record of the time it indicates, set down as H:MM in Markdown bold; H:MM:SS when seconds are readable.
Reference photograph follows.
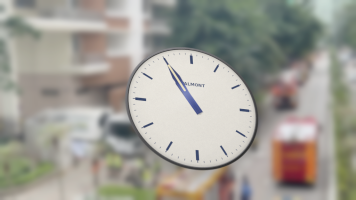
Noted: **10:55**
